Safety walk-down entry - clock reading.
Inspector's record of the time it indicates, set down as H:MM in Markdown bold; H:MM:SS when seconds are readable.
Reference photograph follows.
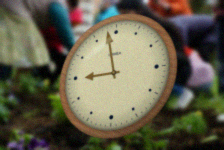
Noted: **8:58**
